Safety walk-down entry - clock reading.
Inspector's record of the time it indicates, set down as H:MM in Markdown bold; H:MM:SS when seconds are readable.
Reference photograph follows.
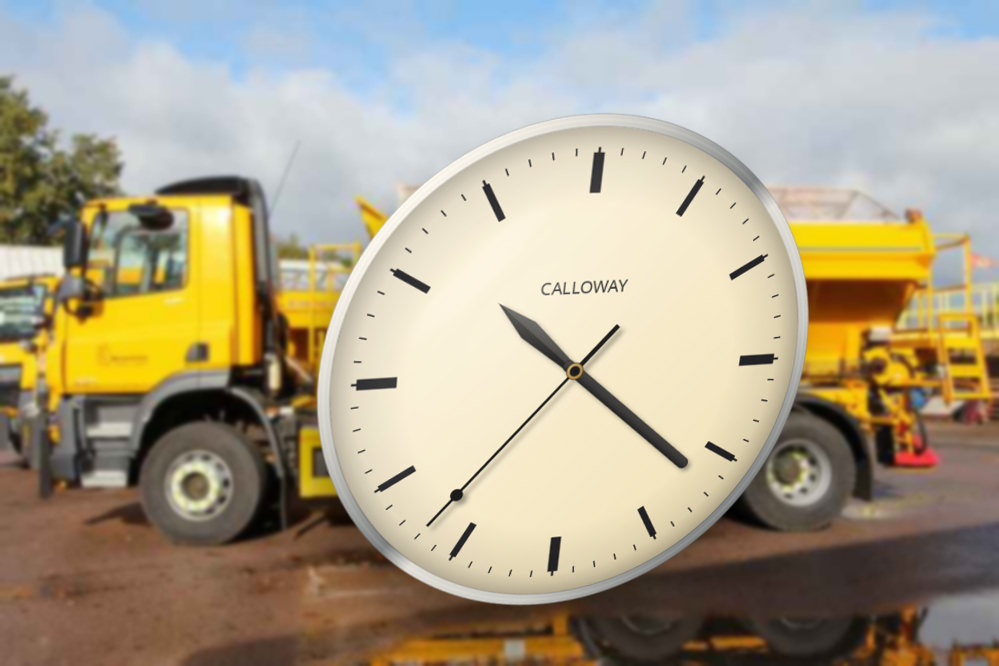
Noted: **10:21:37**
